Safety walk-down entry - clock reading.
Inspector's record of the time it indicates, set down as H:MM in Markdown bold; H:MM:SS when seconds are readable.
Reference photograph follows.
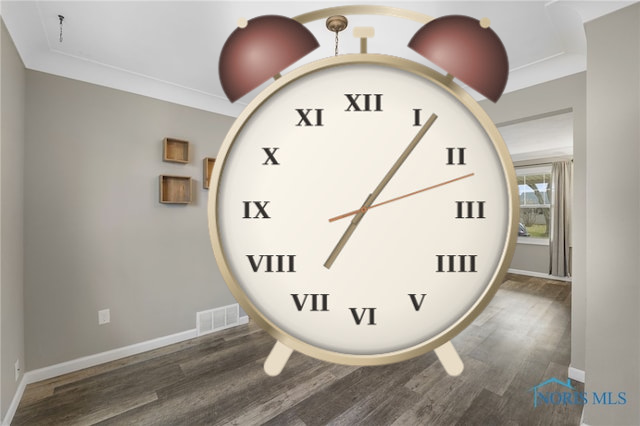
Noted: **7:06:12**
